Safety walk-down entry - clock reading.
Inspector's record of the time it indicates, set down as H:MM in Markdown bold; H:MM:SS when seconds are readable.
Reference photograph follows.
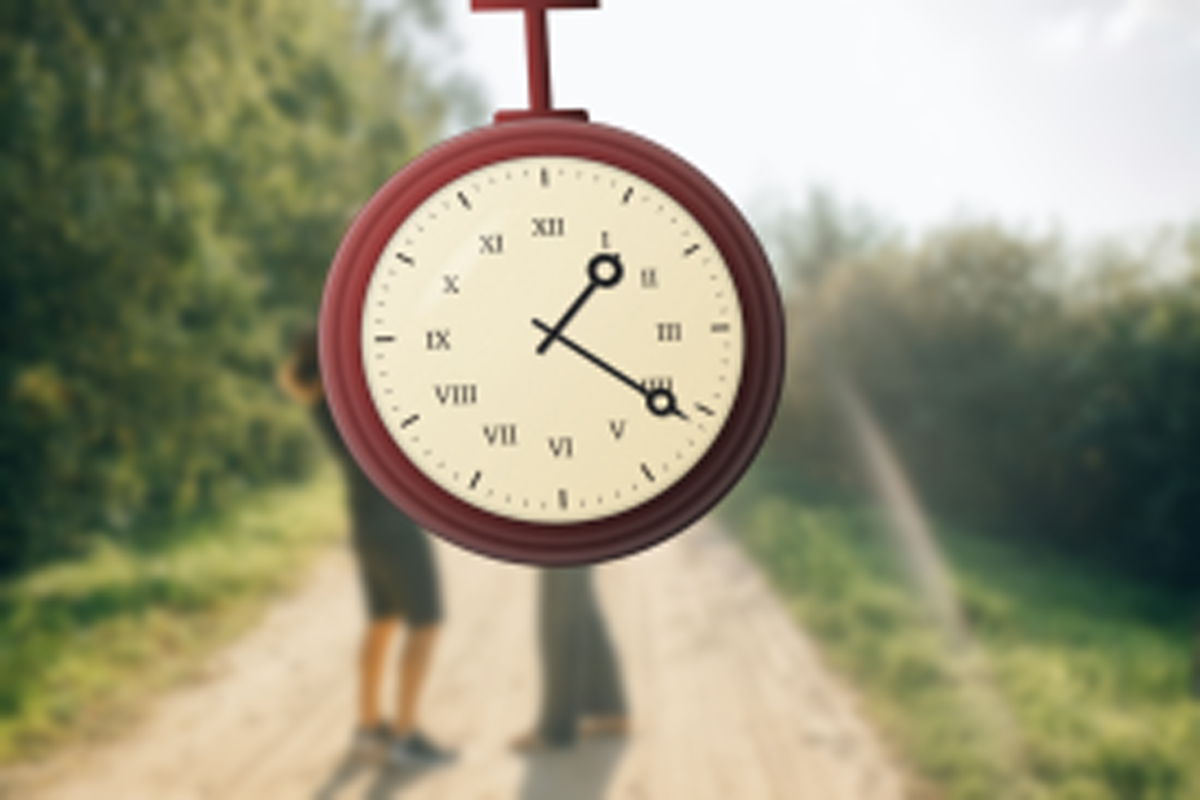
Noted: **1:21**
